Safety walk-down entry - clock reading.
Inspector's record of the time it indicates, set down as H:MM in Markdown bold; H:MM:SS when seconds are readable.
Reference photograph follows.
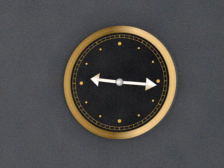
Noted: **9:16**
